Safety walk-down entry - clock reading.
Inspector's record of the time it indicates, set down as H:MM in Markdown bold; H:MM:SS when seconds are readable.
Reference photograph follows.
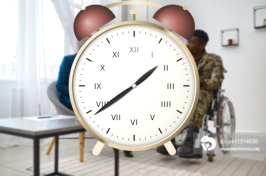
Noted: **1:39**
